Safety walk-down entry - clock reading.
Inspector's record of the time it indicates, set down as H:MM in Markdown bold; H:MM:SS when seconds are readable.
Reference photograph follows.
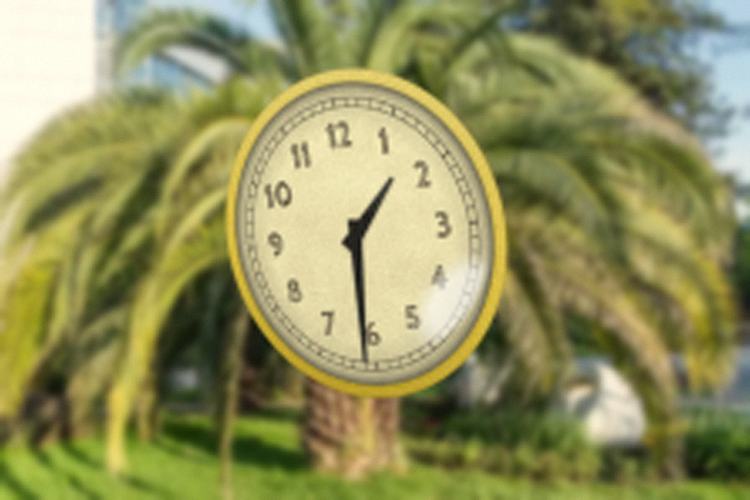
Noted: **1:31**
